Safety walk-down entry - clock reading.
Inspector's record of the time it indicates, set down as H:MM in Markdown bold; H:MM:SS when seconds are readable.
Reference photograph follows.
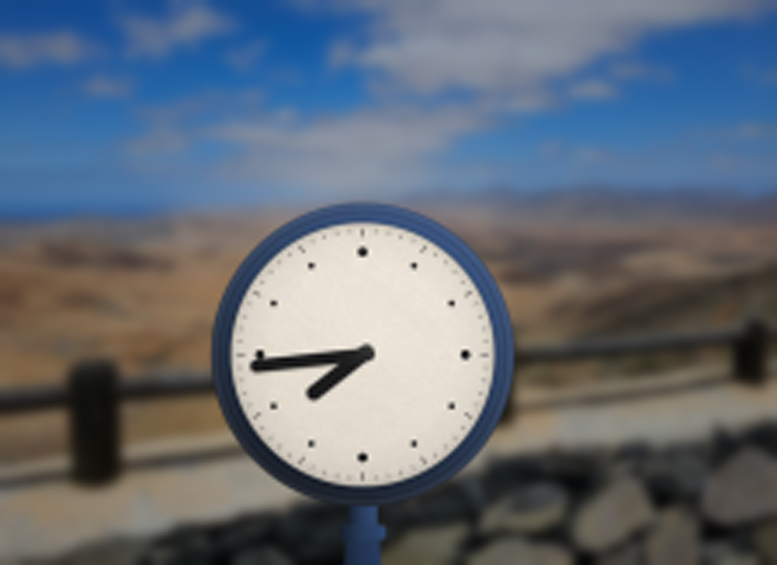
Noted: **7:44**
